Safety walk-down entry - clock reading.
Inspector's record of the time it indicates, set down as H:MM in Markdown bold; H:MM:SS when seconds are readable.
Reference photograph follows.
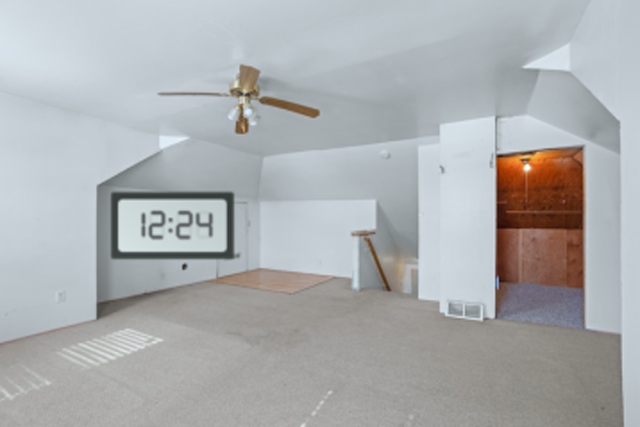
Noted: **12:24**
